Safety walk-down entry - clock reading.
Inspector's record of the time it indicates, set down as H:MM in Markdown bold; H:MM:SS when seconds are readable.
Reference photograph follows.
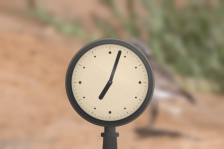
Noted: **7:03**
